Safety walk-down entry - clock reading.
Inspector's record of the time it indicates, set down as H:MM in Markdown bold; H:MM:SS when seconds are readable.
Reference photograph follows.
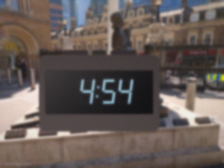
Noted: **4:54**
